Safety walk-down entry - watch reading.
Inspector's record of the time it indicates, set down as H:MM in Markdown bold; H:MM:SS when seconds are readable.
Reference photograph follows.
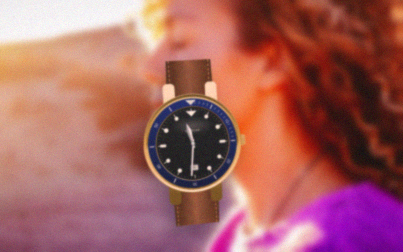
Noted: **11:31**
